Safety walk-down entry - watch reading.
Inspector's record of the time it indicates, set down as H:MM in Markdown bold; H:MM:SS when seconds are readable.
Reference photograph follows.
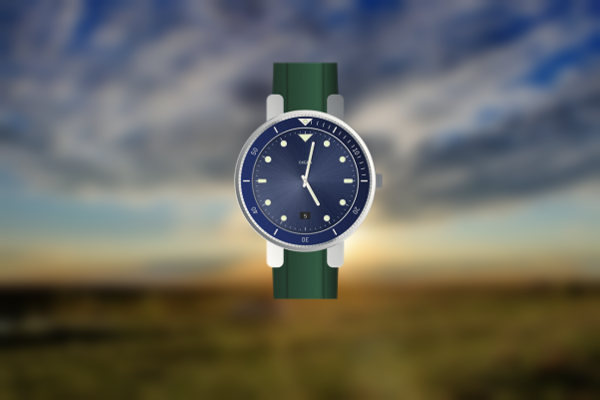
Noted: **5:02**
